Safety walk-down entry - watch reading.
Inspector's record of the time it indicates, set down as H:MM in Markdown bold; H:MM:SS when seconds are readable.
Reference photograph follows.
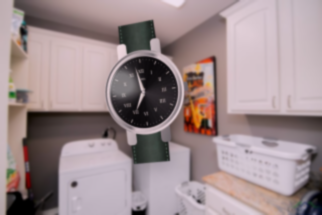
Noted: **6:58**
